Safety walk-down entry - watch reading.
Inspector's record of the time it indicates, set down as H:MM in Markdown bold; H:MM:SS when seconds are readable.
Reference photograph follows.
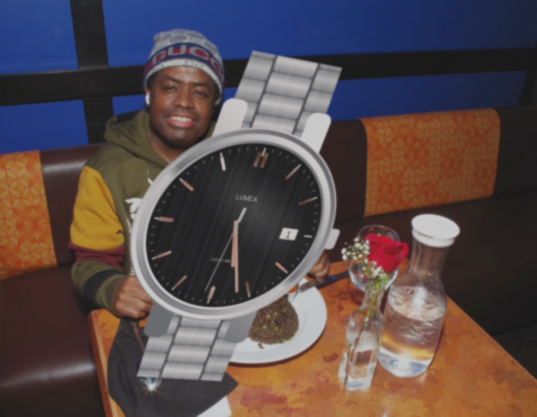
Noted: **5:26:31**
